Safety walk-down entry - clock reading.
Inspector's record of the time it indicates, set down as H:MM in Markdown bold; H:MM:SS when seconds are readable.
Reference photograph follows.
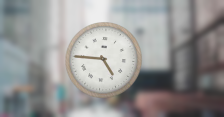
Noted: **4:45**
